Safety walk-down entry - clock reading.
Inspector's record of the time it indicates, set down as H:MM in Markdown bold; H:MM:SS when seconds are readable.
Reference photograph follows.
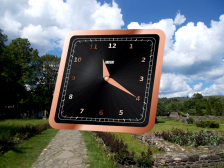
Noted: **11:20**
